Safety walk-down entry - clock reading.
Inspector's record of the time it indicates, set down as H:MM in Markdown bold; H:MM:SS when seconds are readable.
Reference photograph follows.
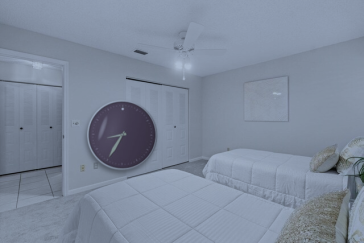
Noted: **8:35**
